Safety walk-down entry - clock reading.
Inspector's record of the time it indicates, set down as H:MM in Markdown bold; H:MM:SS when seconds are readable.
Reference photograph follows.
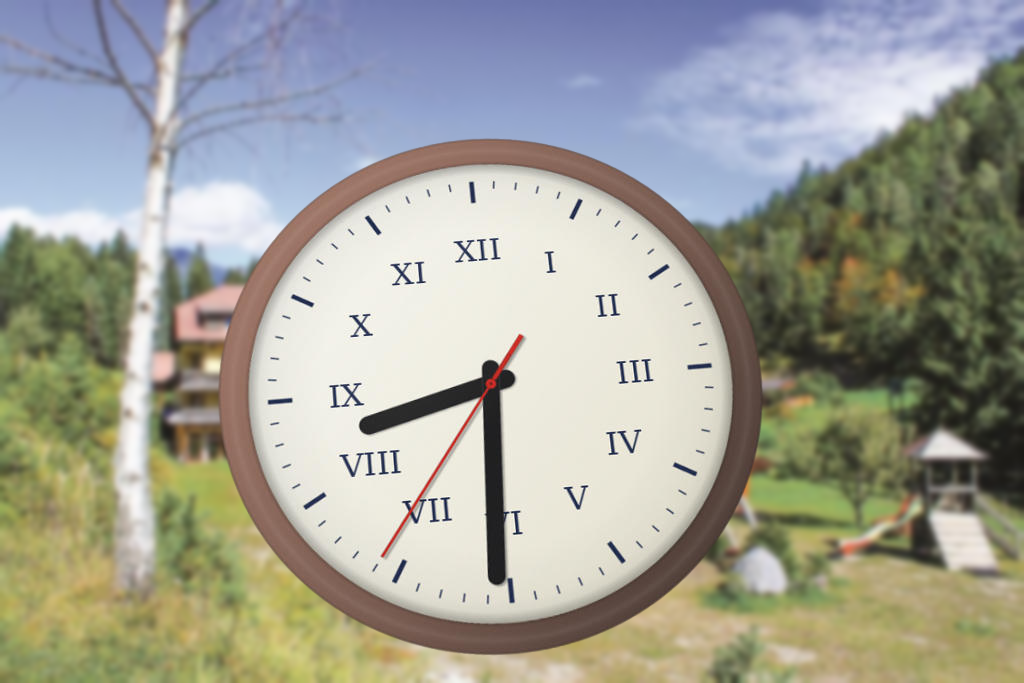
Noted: **8:30:36**
